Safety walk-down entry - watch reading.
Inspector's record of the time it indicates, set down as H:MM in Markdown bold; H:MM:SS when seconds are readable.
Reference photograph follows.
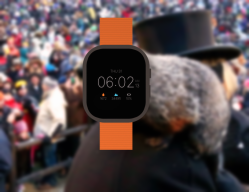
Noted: **6:02**
